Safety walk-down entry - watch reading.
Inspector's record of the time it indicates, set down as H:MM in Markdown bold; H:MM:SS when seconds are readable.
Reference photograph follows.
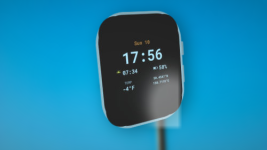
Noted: **17:56**
